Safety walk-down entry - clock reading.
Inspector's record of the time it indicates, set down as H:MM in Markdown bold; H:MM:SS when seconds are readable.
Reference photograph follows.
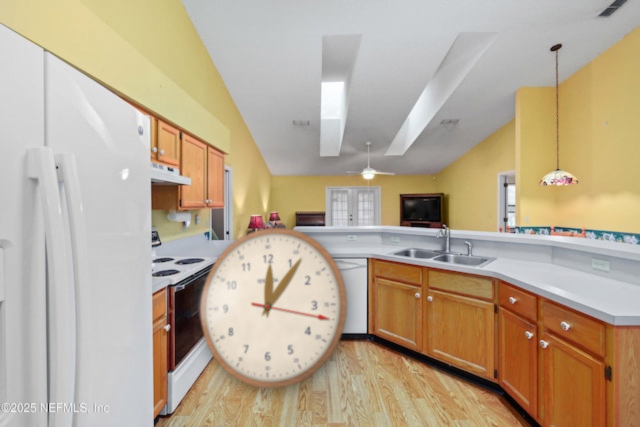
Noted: **12:06:17**
